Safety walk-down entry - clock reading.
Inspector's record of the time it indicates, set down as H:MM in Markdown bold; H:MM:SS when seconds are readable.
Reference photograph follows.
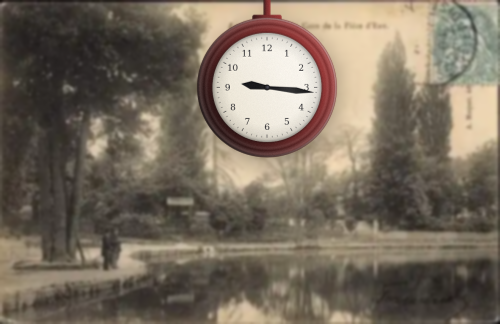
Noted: **9:16**
